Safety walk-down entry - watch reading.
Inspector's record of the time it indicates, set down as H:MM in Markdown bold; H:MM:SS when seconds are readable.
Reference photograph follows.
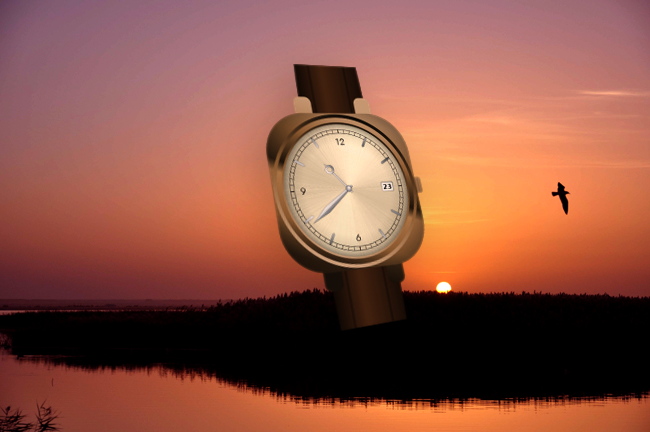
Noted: **10:39**
